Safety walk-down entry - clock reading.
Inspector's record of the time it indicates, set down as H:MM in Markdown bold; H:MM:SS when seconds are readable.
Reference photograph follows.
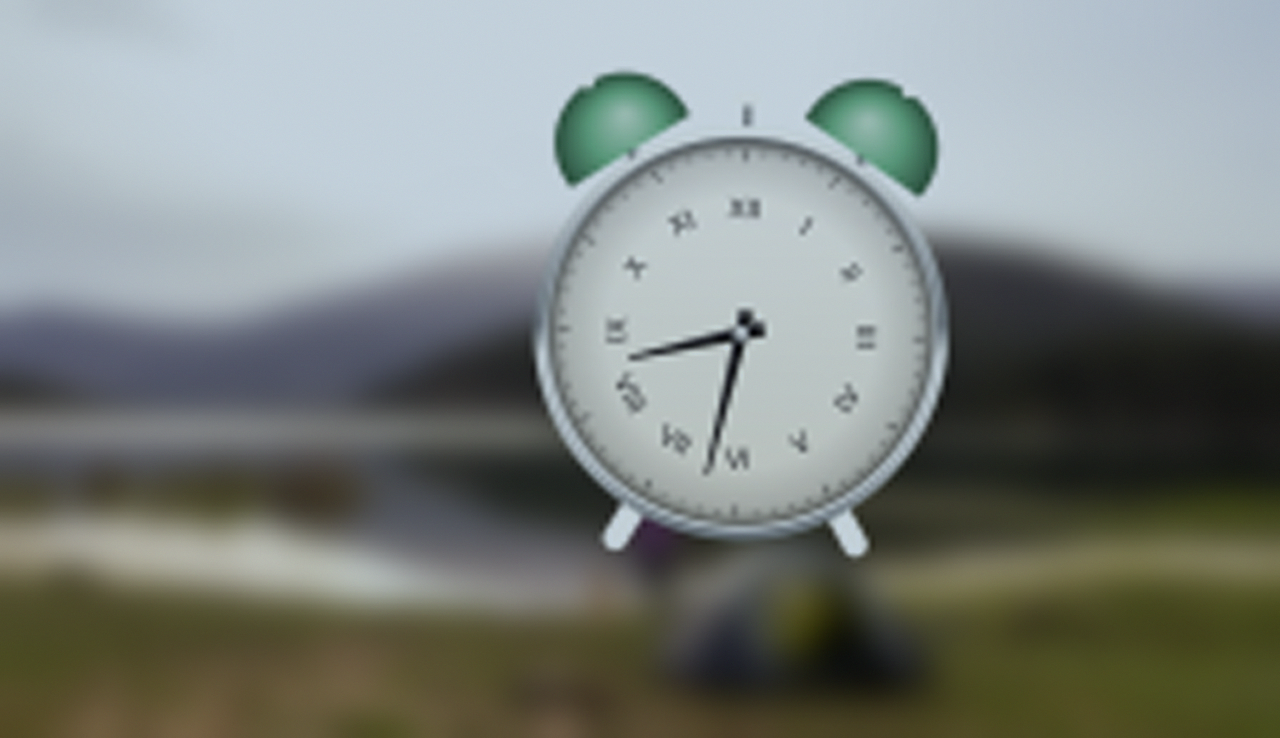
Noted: **8:32**
